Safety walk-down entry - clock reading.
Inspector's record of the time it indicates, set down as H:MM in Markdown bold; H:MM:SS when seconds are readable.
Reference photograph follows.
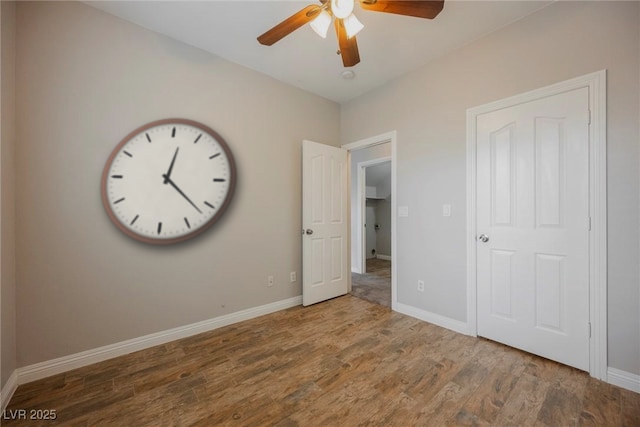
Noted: **12:22**
